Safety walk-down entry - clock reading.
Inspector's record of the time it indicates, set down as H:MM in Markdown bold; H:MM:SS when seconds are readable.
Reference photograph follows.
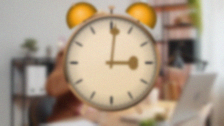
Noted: **3:01**
